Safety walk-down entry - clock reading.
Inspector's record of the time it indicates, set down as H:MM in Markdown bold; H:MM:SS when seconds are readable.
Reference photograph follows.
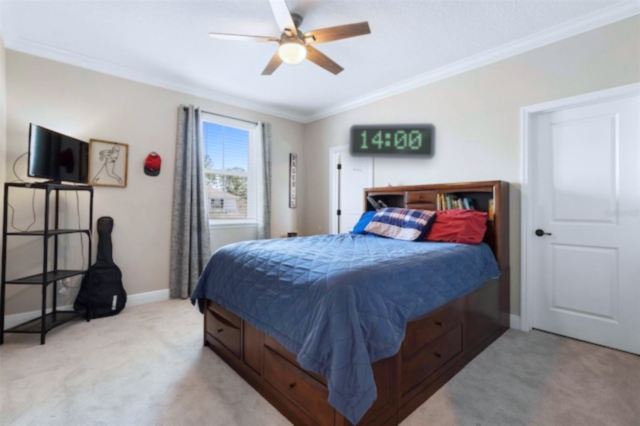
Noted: **14:00**
